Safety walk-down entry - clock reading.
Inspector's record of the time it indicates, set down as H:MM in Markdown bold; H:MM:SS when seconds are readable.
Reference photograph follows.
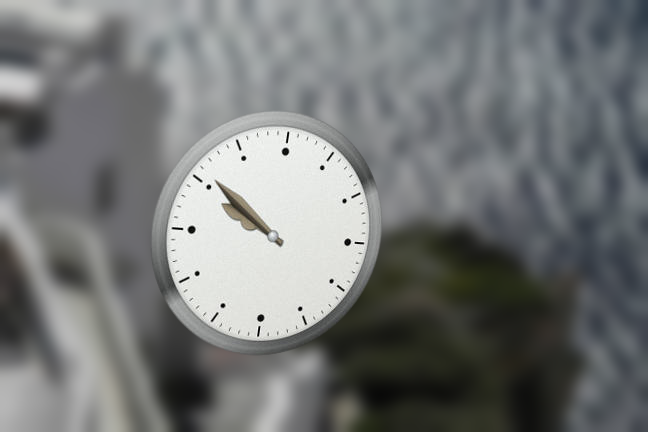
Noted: **9:51**
